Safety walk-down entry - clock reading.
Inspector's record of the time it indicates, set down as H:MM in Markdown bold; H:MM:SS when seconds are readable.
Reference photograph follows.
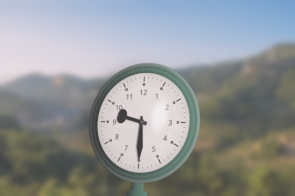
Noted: **9:30**
